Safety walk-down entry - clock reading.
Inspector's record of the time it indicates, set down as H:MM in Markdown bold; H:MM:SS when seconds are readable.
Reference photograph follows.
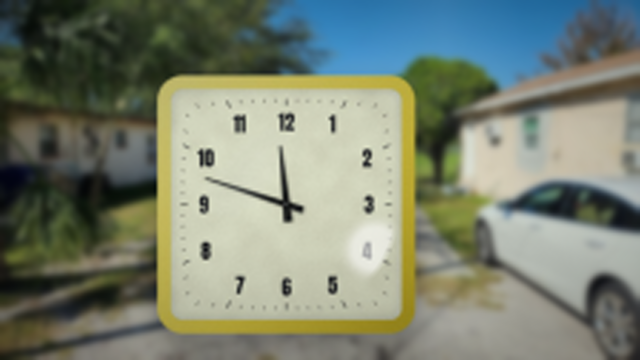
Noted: **11:48**
